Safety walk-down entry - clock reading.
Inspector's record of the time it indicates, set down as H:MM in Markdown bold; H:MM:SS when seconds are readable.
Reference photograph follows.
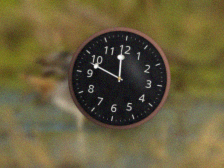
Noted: **11:48**
